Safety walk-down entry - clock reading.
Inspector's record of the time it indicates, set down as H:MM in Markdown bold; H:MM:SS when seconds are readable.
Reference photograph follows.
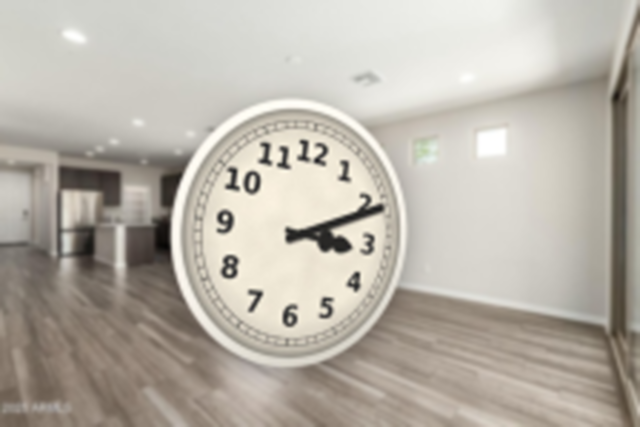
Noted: **3:11**
